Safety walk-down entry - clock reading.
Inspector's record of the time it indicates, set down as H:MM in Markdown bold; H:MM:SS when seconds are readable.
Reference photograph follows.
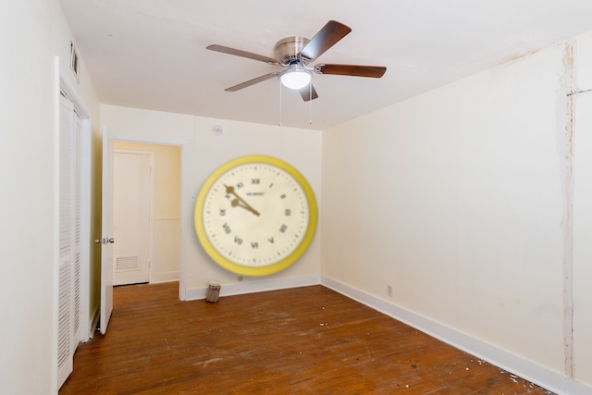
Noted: **9:52**
